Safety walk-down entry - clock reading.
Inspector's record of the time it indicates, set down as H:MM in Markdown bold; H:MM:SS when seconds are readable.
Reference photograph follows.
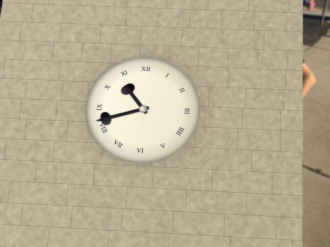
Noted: **10:42**
